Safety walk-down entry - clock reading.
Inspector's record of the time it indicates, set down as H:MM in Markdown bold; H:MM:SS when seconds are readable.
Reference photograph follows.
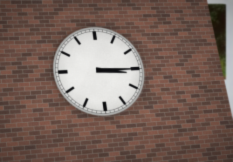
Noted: **3:15**
